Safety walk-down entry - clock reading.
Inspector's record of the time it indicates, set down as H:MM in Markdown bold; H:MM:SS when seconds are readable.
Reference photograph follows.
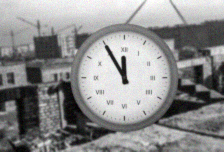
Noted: **11:55**
